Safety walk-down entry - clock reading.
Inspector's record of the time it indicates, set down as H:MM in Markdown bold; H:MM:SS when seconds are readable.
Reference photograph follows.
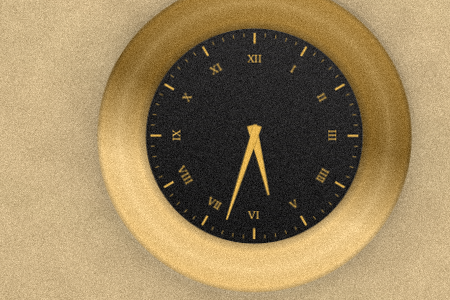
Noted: **5:33**
